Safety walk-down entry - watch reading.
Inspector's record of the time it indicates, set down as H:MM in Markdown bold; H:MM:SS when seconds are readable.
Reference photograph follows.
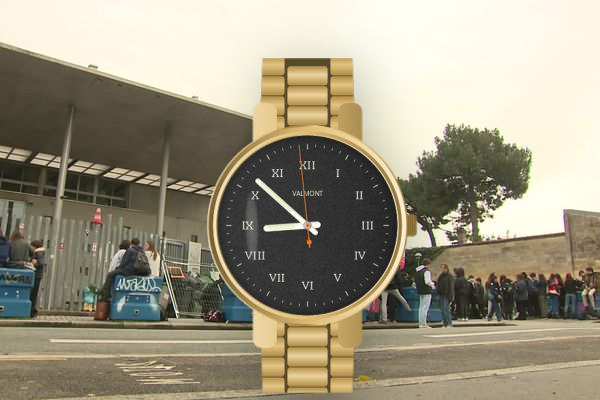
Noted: **8:51:59**
